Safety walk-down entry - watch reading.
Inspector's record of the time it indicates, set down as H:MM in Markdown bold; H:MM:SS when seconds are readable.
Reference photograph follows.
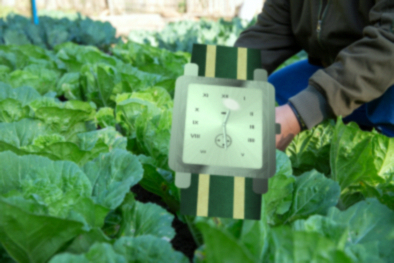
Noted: **12:29**
